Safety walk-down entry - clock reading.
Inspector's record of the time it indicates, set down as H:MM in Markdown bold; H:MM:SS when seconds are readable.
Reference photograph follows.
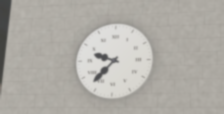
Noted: **9:37**
